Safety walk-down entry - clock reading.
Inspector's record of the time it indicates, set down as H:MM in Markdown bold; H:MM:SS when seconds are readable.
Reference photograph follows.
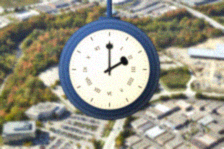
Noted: **2:00**
